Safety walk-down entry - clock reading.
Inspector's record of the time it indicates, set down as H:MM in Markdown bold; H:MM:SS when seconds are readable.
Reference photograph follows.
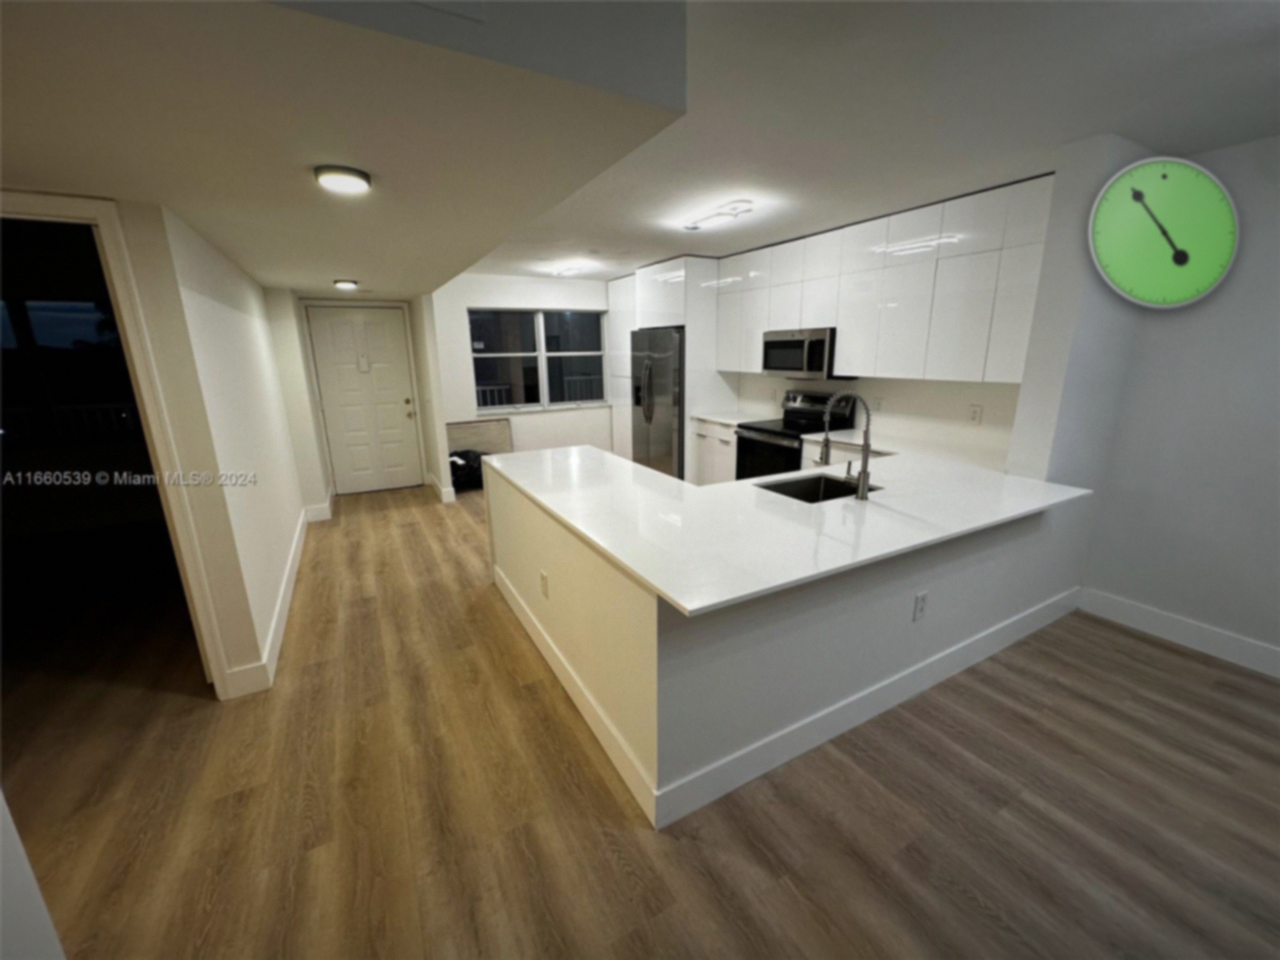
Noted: **4:54**
